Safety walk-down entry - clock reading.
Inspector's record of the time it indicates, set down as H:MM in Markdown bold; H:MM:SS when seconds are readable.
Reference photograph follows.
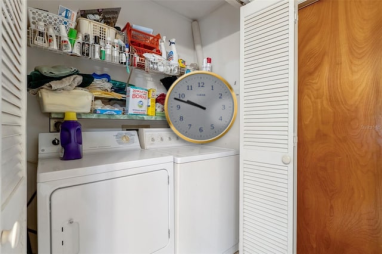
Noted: **9:48**
